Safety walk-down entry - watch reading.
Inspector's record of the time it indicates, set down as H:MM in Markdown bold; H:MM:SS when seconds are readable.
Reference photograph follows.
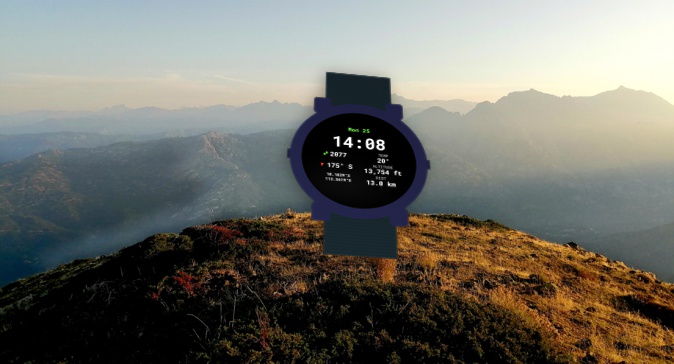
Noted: **14:08**
